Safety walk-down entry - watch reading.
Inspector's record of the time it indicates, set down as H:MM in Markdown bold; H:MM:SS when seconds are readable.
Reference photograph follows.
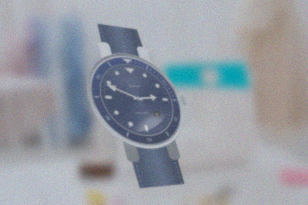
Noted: **2:49**
